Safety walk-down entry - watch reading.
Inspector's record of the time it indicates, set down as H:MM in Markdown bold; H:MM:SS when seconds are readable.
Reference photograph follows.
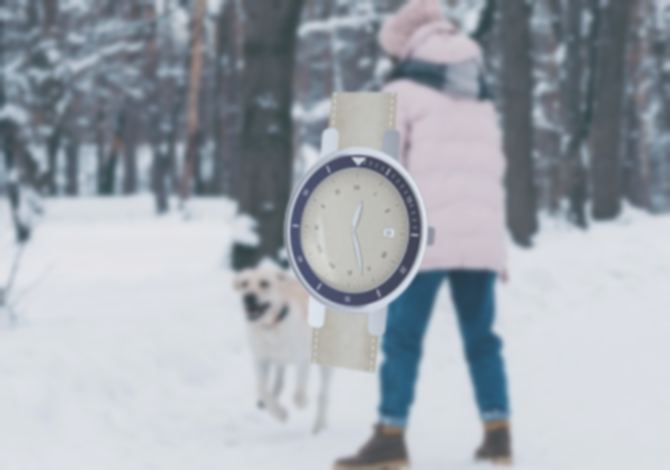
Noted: **12:27**
